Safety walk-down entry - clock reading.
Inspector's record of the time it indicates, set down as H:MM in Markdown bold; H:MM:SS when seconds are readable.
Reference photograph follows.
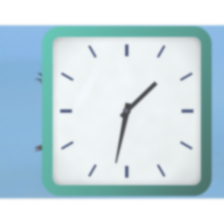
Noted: **1:32**
